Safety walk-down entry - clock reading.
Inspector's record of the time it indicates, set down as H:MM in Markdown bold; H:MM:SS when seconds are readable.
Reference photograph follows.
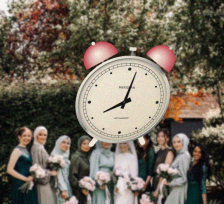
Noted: **8:02**
